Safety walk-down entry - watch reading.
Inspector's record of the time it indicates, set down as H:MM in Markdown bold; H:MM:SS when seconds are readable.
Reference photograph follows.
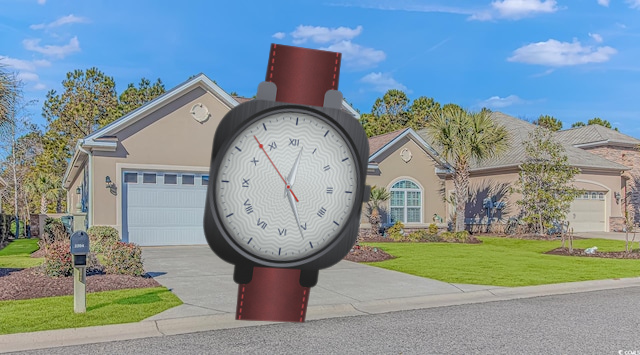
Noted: **12:25:53**
